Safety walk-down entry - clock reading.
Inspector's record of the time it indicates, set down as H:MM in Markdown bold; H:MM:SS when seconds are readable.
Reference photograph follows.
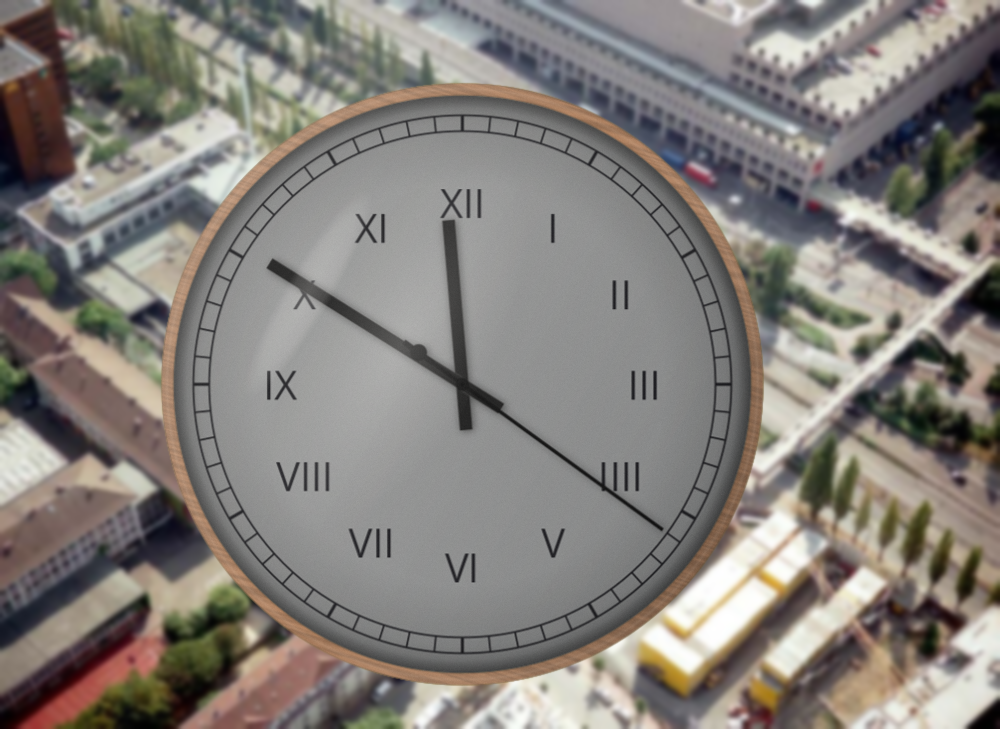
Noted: **11:50:21**
